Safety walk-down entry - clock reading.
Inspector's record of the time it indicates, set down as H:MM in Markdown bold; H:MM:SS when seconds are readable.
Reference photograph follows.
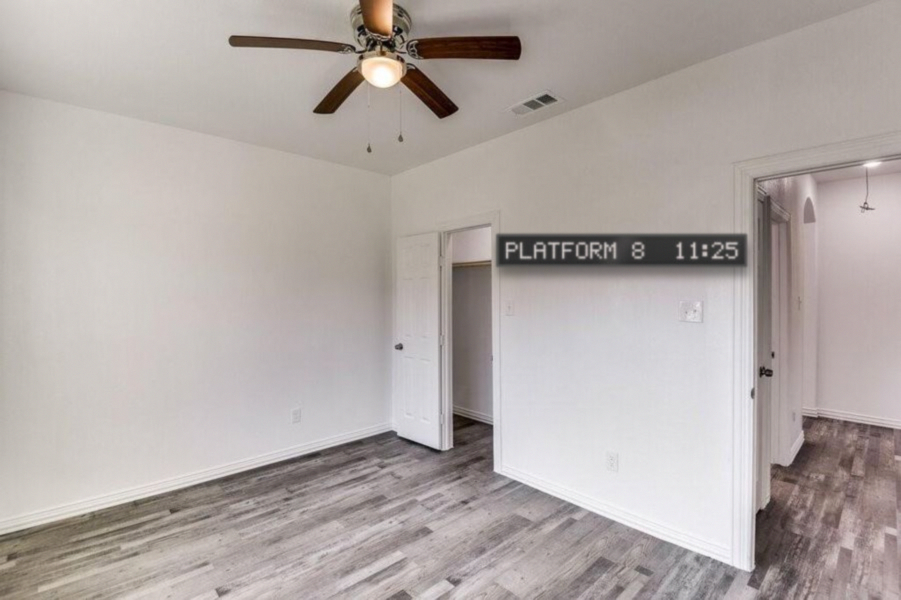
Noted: **11:25**
